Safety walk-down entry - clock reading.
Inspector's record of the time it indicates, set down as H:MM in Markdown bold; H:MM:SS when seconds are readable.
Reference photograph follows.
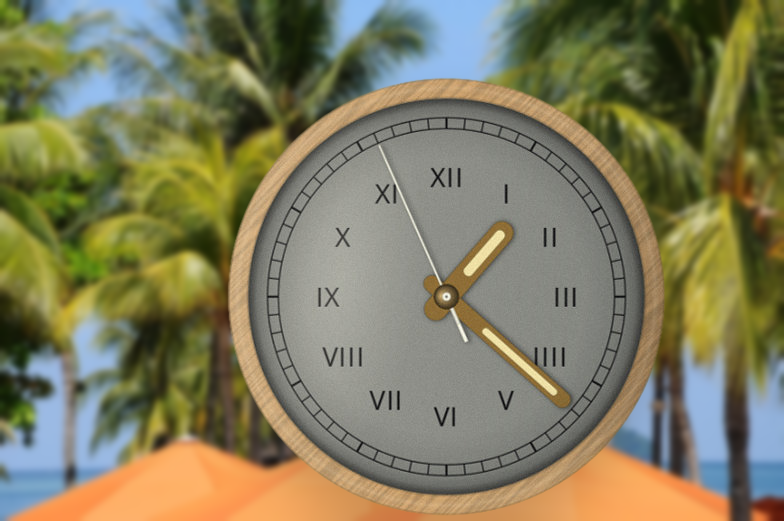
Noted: **1:21:56**
